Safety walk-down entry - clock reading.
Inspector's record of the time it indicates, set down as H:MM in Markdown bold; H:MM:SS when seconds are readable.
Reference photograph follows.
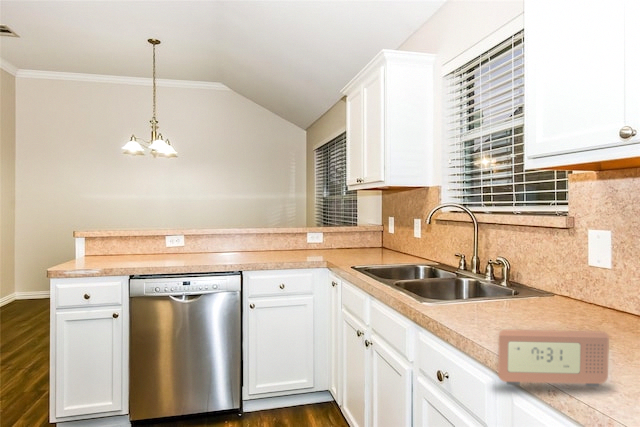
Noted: **7:31**
